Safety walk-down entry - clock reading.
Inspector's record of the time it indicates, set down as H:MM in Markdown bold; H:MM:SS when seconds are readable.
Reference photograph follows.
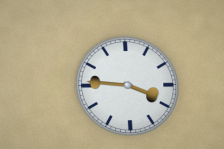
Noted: **3:46**
